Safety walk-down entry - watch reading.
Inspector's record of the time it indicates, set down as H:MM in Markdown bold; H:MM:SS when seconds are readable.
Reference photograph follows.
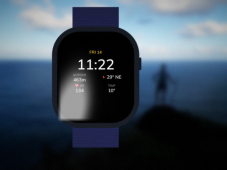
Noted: **11:22**
